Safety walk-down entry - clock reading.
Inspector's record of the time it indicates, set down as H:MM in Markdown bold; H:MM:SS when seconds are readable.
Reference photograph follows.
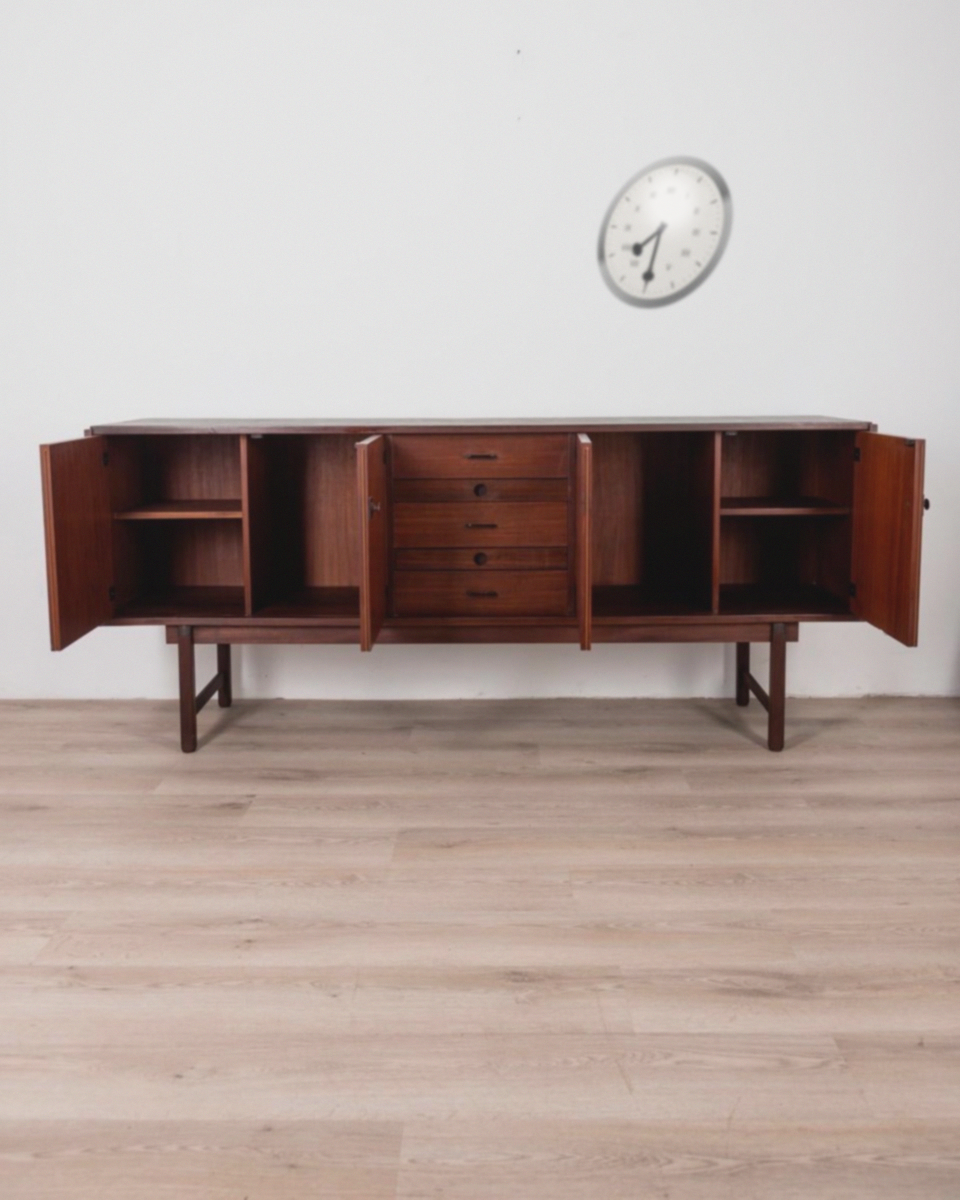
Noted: **7:30**
